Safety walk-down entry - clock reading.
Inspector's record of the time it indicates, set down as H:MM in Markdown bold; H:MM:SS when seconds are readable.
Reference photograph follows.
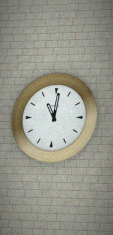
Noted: **11:01**
